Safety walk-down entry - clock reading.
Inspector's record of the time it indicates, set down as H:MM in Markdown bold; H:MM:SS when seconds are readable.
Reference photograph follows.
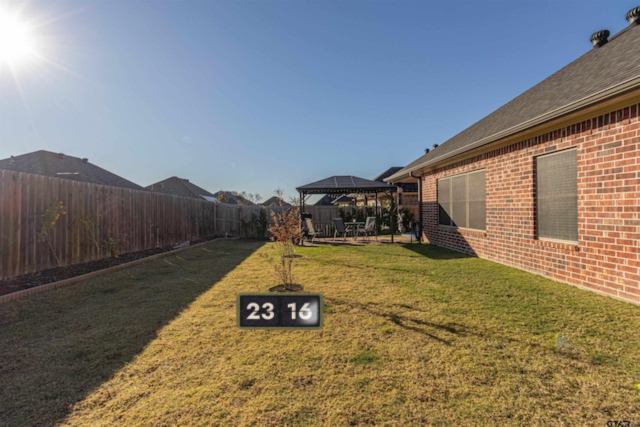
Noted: **23:16**
